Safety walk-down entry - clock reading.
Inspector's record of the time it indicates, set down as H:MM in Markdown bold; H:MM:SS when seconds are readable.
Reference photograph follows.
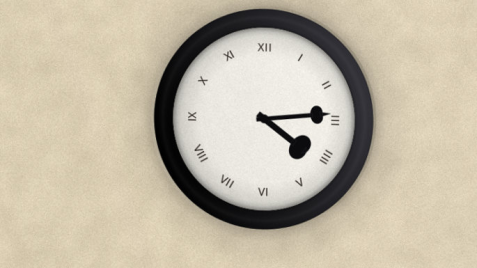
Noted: **4:14**
